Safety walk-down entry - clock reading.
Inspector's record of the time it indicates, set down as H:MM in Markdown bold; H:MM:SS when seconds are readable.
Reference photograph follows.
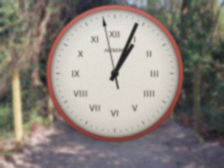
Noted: **1:03:58**
